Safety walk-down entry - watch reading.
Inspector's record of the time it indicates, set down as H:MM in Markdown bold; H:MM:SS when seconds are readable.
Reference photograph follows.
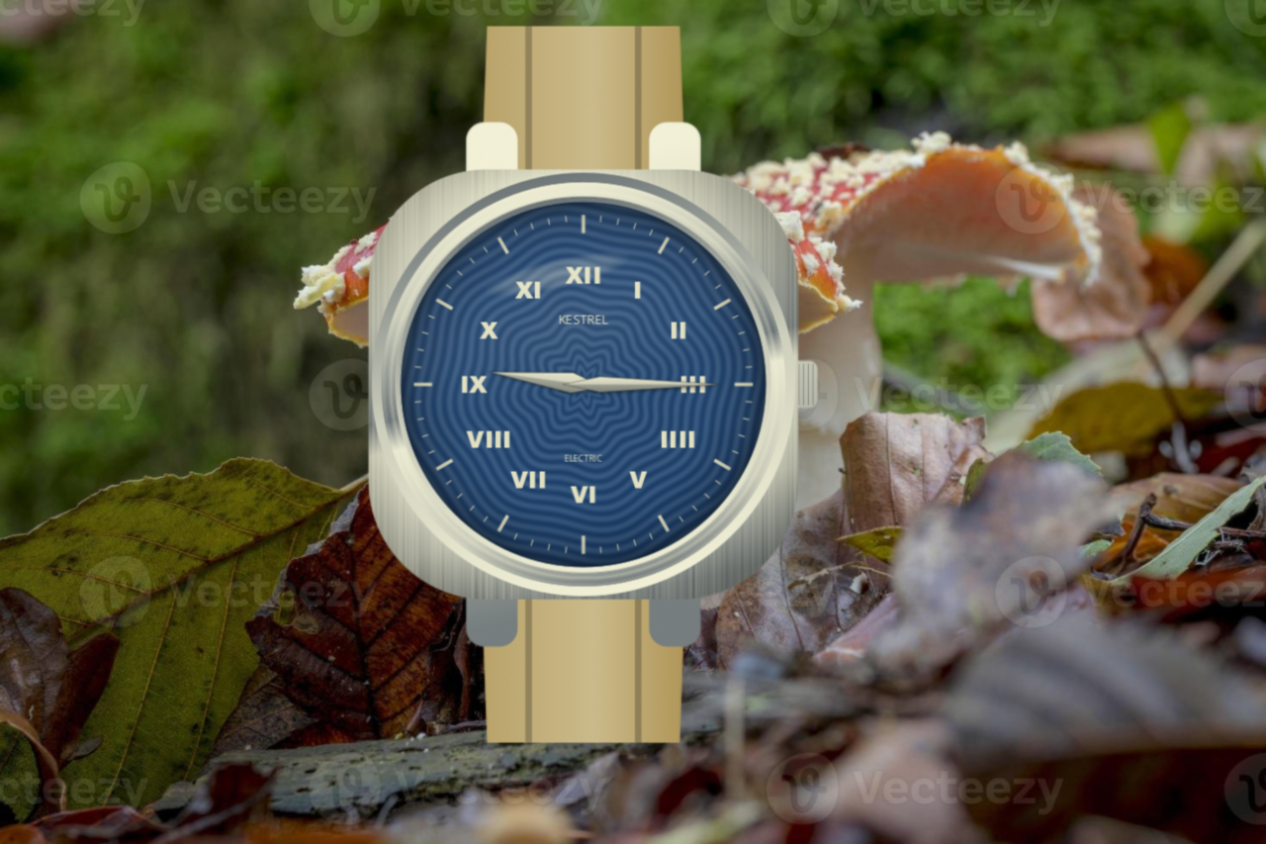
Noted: **9:15**
